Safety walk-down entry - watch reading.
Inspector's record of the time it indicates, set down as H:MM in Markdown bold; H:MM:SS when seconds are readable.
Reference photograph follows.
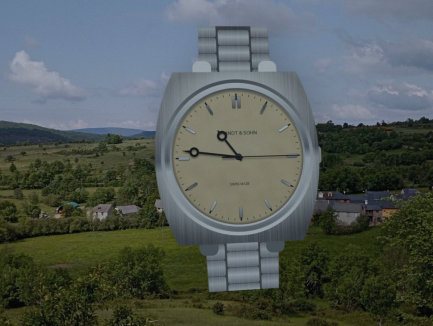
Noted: **10:46:15**
